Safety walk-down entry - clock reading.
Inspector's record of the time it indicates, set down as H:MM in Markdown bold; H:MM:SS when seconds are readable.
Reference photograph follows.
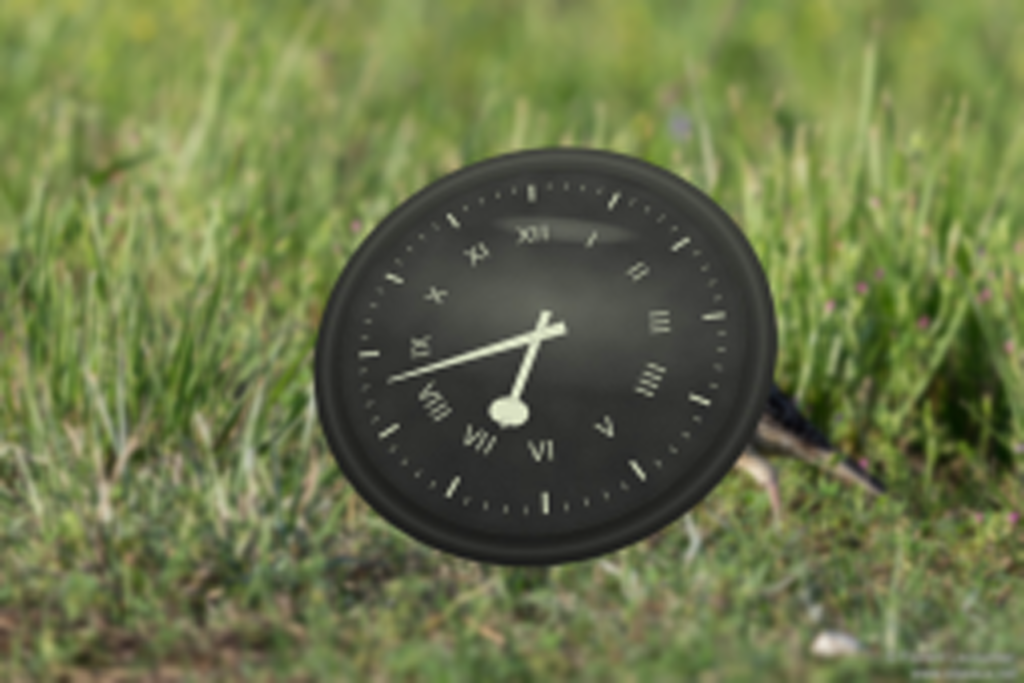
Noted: **6:43**
